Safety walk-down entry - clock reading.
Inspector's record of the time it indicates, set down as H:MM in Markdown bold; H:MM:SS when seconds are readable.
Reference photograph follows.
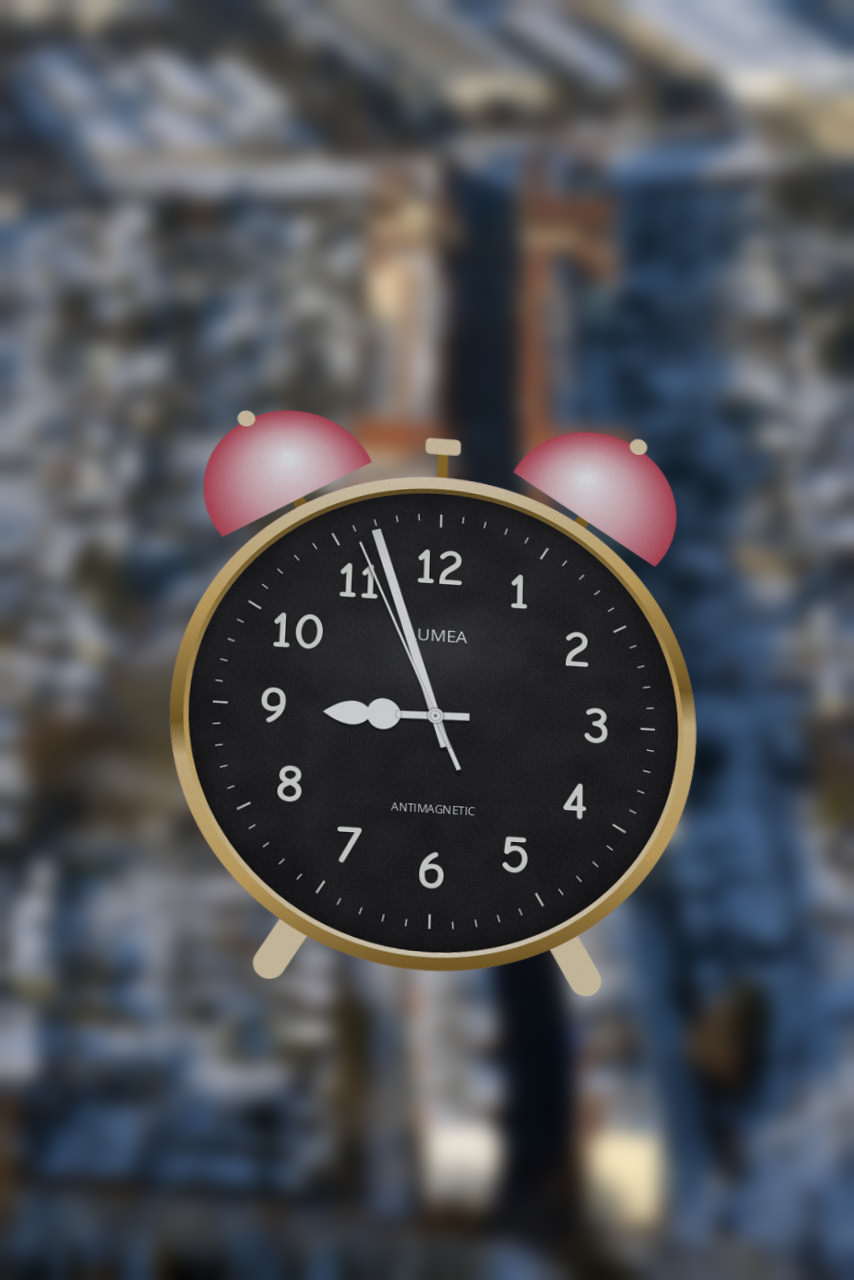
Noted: **8:56:56**
